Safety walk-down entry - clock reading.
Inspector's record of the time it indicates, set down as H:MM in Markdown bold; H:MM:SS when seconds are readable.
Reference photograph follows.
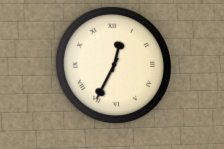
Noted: **12:35**
